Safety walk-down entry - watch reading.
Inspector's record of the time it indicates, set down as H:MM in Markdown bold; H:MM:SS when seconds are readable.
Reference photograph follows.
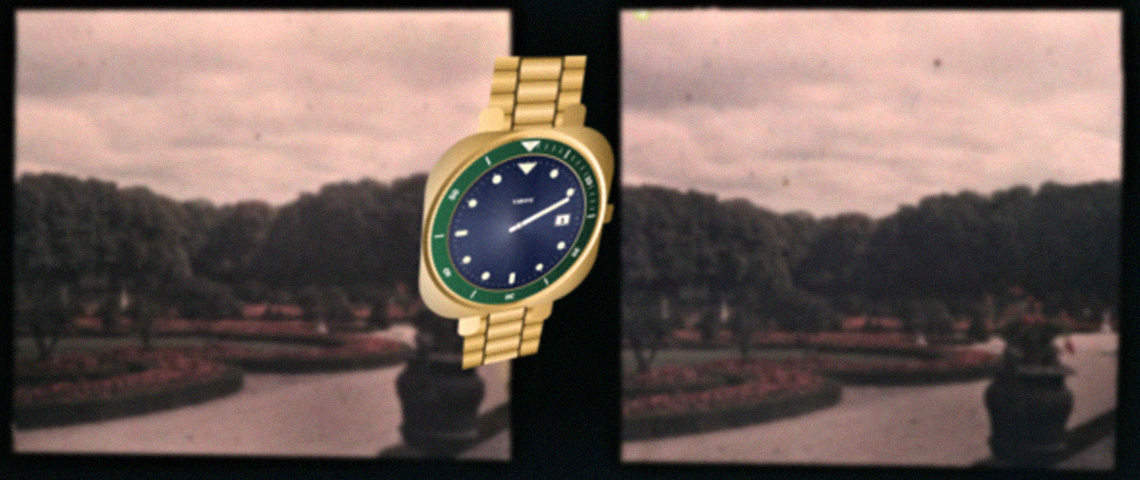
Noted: **2:11**
